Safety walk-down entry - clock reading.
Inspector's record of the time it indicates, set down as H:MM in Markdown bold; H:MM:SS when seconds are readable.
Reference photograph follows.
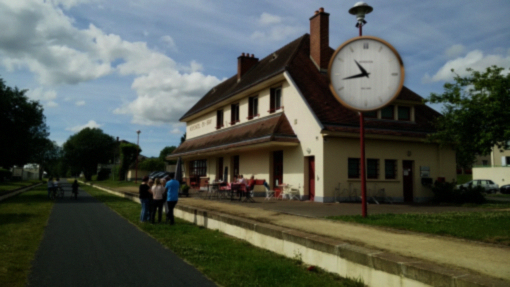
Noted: **10:43**
